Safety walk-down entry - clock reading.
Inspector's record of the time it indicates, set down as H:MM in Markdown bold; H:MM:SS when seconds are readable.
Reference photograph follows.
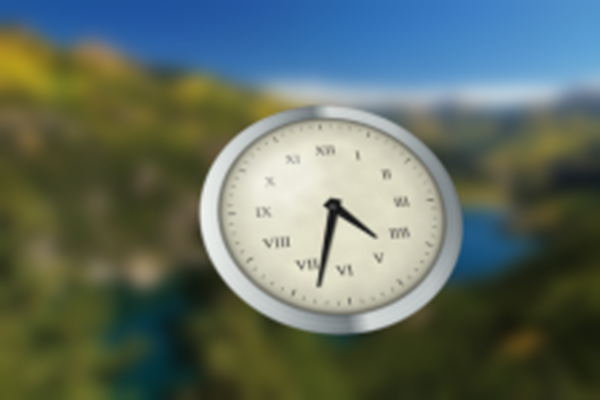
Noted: **4:33**
